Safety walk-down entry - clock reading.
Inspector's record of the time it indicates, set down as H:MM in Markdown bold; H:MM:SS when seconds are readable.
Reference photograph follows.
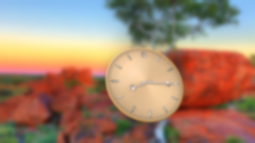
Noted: **8:15**
